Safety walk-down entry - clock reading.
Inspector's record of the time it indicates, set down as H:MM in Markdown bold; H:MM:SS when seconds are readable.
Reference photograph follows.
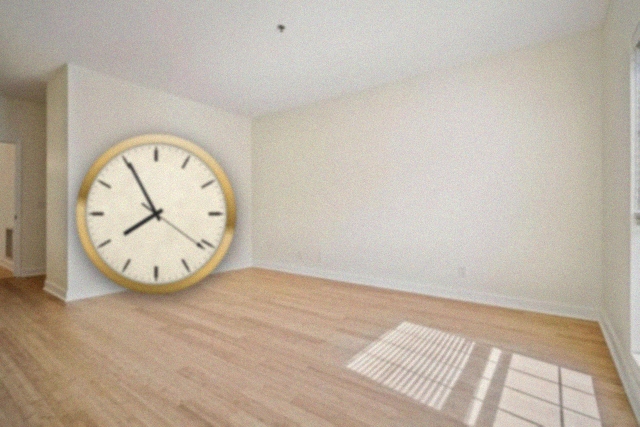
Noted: **7:55:21**
